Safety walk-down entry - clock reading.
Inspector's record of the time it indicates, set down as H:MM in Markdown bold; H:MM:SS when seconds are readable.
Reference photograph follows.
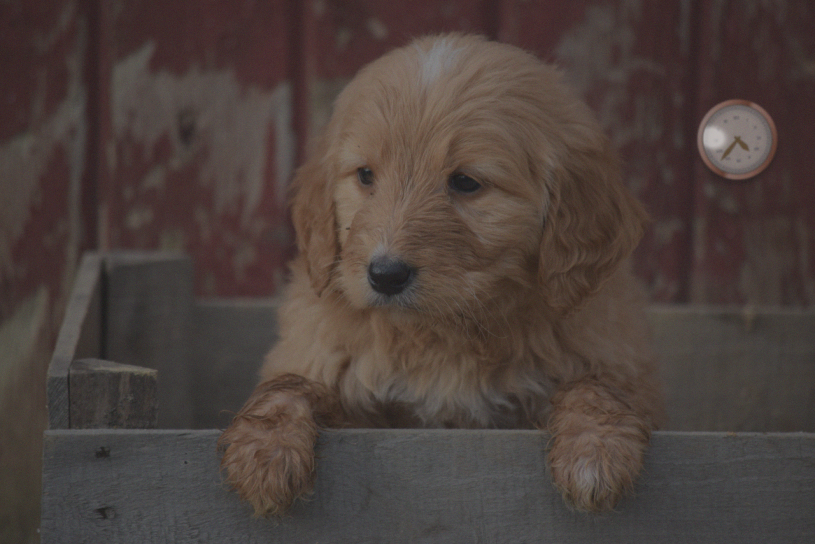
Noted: **4:37**
